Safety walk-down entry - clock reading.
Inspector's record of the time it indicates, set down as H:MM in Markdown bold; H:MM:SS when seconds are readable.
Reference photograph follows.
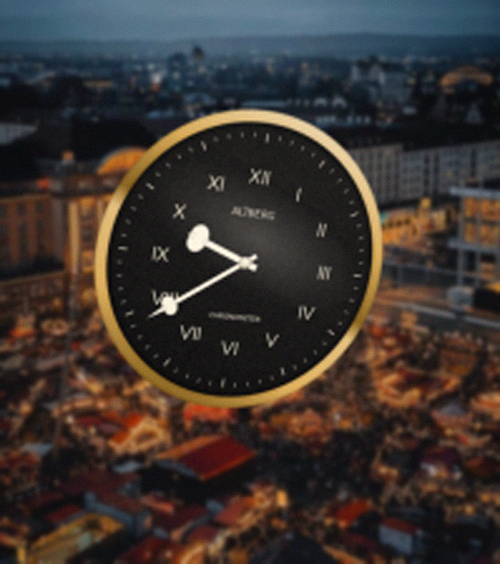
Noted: **9:39**
